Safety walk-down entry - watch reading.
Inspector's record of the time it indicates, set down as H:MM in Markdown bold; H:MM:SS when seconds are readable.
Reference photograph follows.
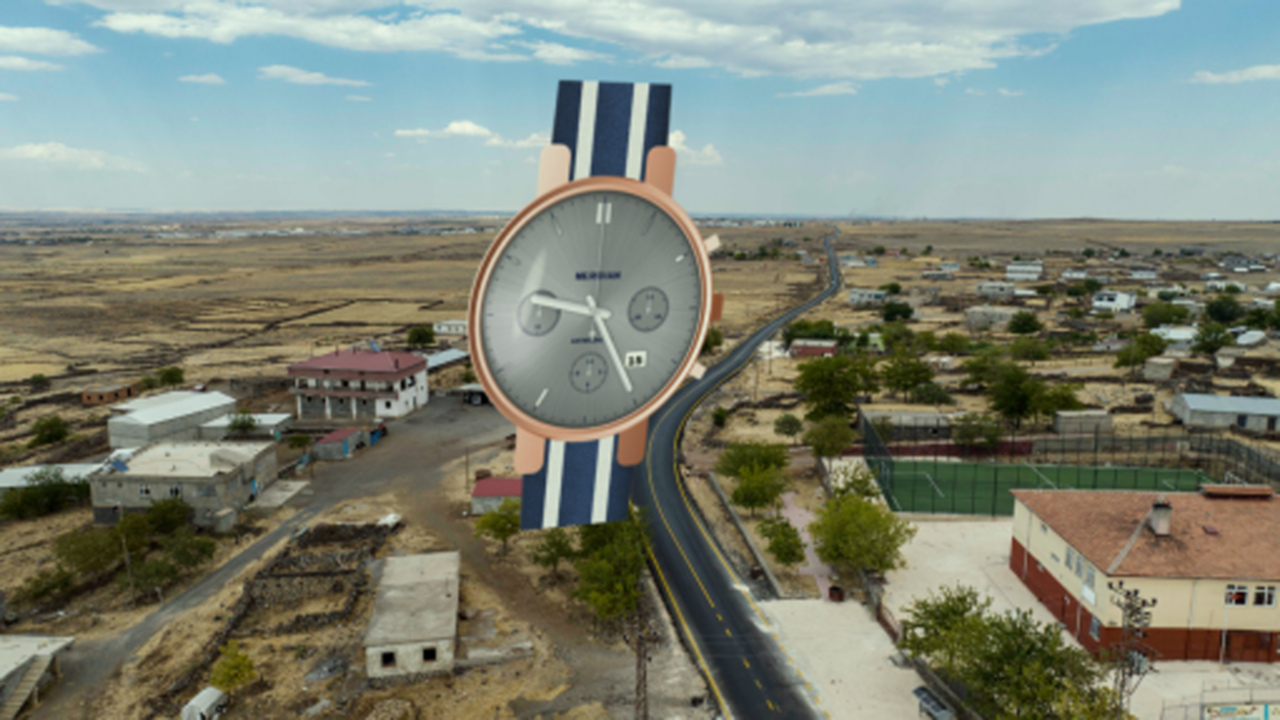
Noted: **9:25**
